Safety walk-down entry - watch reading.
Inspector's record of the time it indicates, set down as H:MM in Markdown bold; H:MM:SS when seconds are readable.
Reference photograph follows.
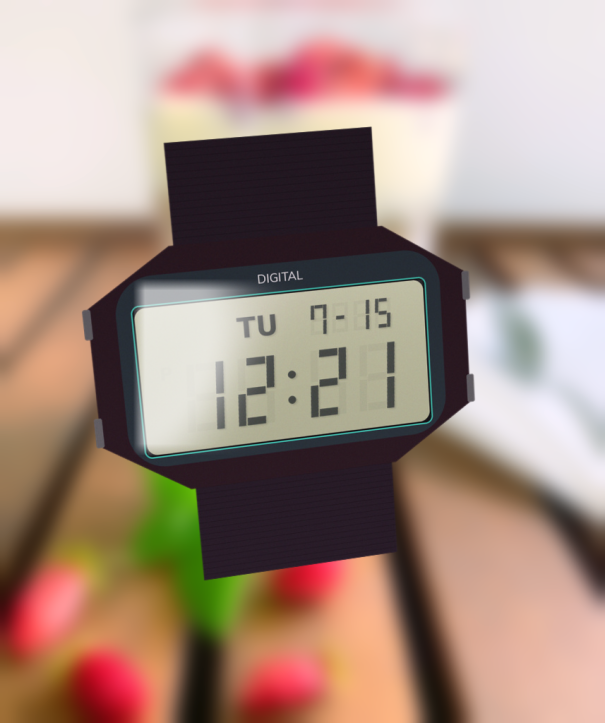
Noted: **12:21**
